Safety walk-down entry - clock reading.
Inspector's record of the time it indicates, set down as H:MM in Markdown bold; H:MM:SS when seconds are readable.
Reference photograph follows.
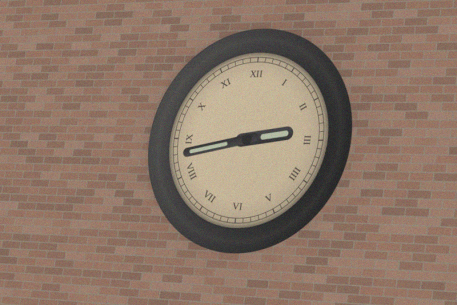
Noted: **2:43**
